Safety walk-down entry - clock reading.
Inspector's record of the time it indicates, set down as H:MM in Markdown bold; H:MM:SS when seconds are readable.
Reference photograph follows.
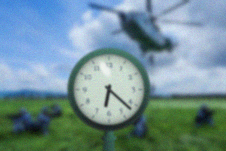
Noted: **6:22**
